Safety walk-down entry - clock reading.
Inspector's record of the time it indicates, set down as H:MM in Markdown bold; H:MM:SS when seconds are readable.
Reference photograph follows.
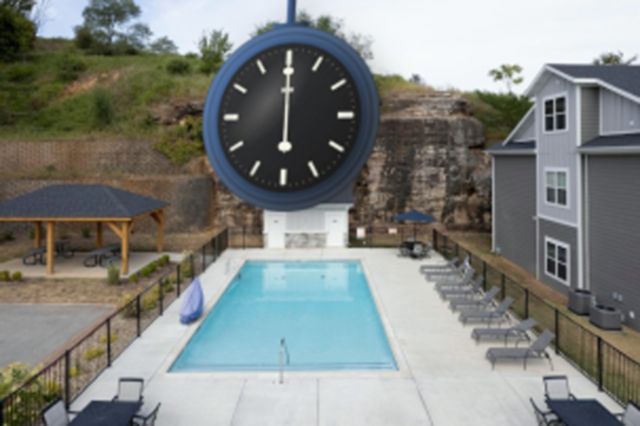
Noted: **6:00**
